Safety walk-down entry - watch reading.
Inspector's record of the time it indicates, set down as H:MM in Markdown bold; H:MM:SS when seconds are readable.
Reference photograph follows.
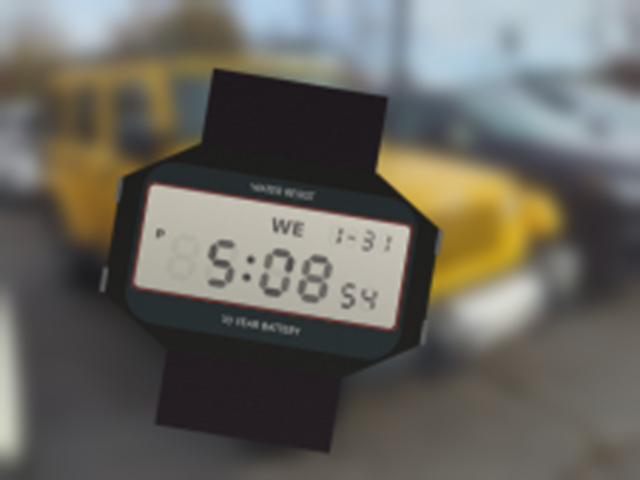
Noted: **5:08:54**
